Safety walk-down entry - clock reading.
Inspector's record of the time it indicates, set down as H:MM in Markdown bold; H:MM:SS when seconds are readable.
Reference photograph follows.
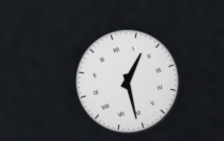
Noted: **1:31**
